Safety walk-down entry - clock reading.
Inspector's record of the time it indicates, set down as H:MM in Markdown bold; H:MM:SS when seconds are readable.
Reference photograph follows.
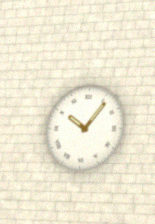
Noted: **10:06**
